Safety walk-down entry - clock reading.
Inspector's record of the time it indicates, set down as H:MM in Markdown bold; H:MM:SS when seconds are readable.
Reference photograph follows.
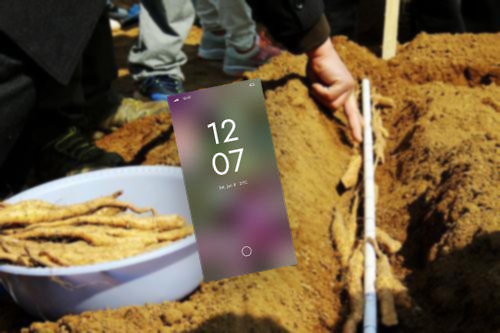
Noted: **12:07**
